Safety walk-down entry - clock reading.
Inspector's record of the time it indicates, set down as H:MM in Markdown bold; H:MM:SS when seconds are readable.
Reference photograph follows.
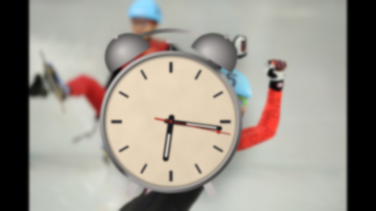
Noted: **6:16:17**
